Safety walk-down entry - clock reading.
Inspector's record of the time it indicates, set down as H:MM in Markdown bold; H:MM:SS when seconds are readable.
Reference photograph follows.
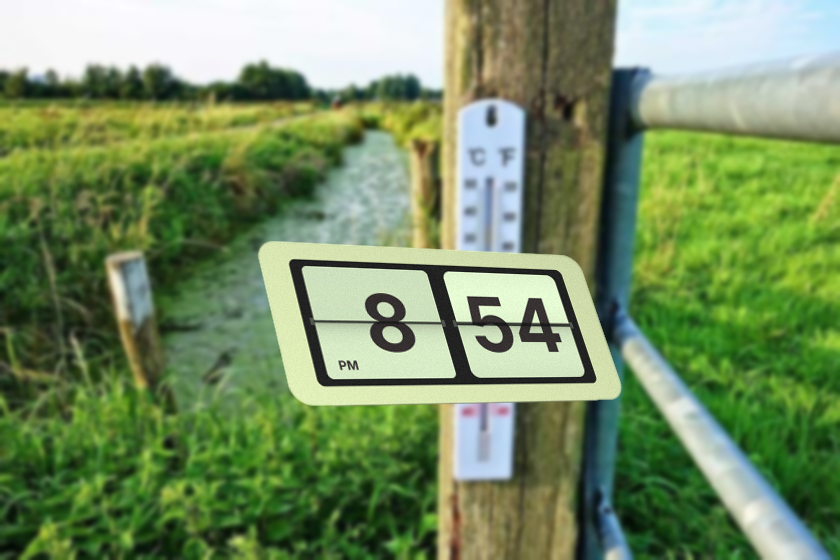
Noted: **8:54**
